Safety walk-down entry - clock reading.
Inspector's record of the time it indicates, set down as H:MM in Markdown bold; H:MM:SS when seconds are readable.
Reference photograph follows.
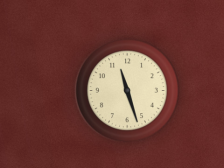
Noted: **11:27**
